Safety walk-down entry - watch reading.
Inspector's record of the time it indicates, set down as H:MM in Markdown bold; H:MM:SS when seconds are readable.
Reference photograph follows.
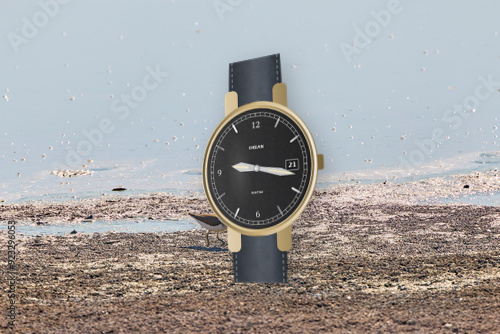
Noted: **9:17**
